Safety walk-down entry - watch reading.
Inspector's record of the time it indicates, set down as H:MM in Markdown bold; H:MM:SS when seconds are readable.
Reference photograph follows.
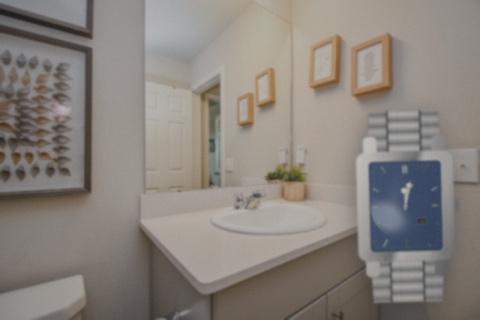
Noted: **12:02**
